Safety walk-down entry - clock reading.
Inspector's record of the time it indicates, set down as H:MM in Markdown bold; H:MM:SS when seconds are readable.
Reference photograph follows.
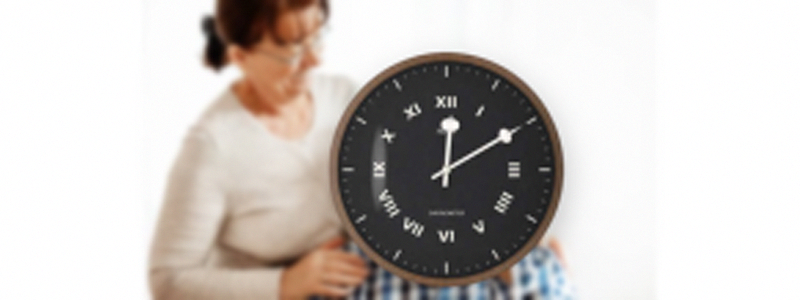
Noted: **12:10**
